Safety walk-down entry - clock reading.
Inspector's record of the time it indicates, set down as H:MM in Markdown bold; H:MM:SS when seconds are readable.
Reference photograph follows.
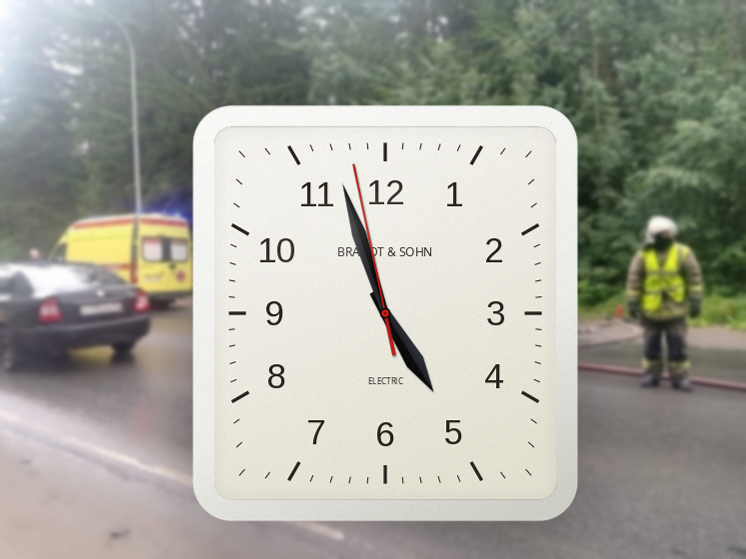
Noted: **4:56:58**
